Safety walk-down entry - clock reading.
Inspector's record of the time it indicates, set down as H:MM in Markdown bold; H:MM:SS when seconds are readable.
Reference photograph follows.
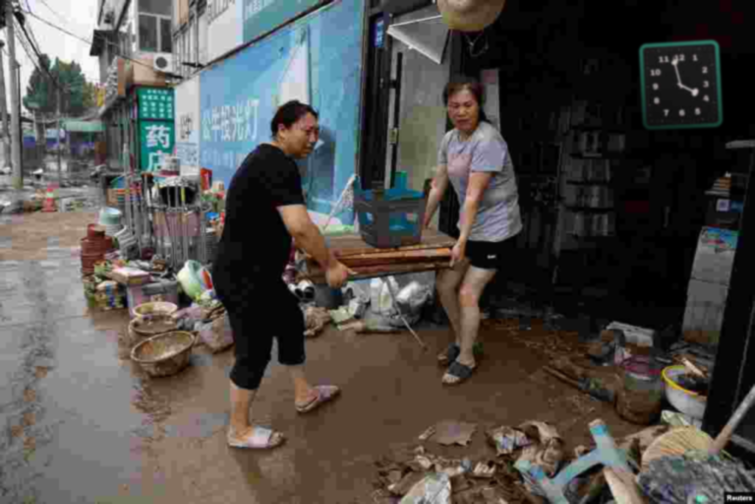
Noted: **3:58**
